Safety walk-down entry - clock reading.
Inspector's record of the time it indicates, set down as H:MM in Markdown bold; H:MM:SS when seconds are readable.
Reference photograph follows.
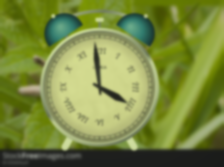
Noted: **3:59**
